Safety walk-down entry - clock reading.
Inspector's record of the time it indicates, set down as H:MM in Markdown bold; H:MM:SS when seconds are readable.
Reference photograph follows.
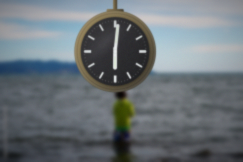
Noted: **6:01**
